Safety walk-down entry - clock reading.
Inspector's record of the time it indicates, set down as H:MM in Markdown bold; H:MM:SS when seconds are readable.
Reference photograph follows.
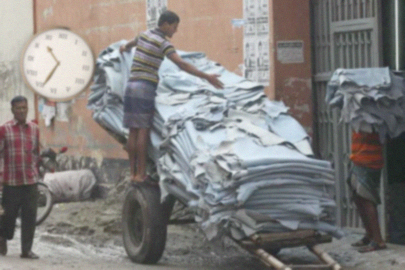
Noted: **10:34**
